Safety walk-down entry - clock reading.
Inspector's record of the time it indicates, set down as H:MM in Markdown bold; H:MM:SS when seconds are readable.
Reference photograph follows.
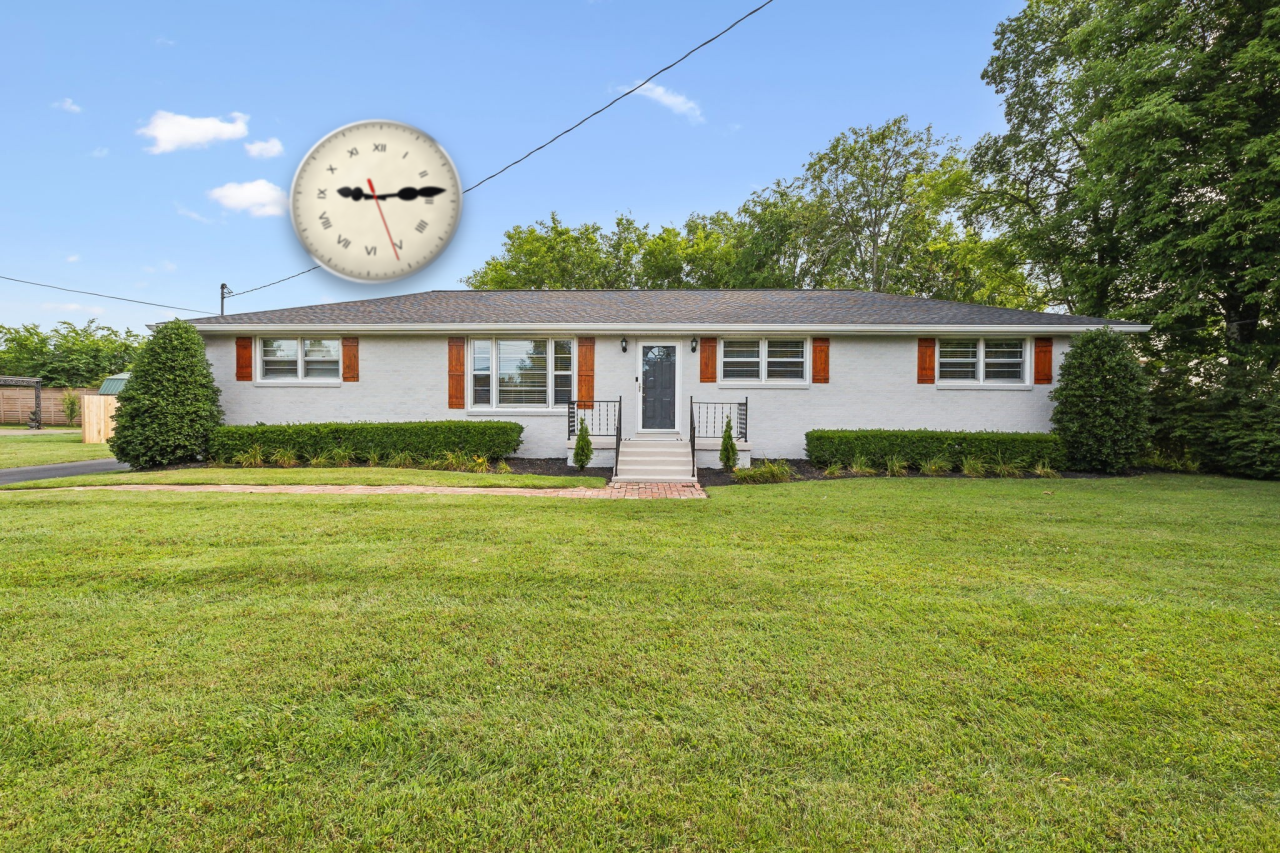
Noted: **9:13:26**
